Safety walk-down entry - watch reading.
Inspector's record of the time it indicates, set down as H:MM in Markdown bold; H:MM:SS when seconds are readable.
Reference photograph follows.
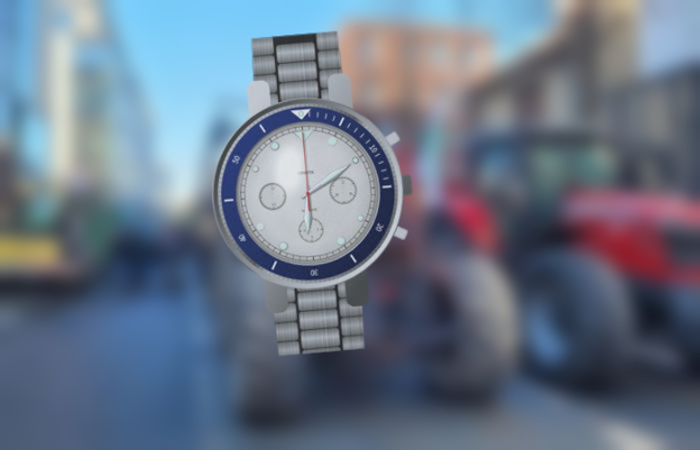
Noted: **6:10**
